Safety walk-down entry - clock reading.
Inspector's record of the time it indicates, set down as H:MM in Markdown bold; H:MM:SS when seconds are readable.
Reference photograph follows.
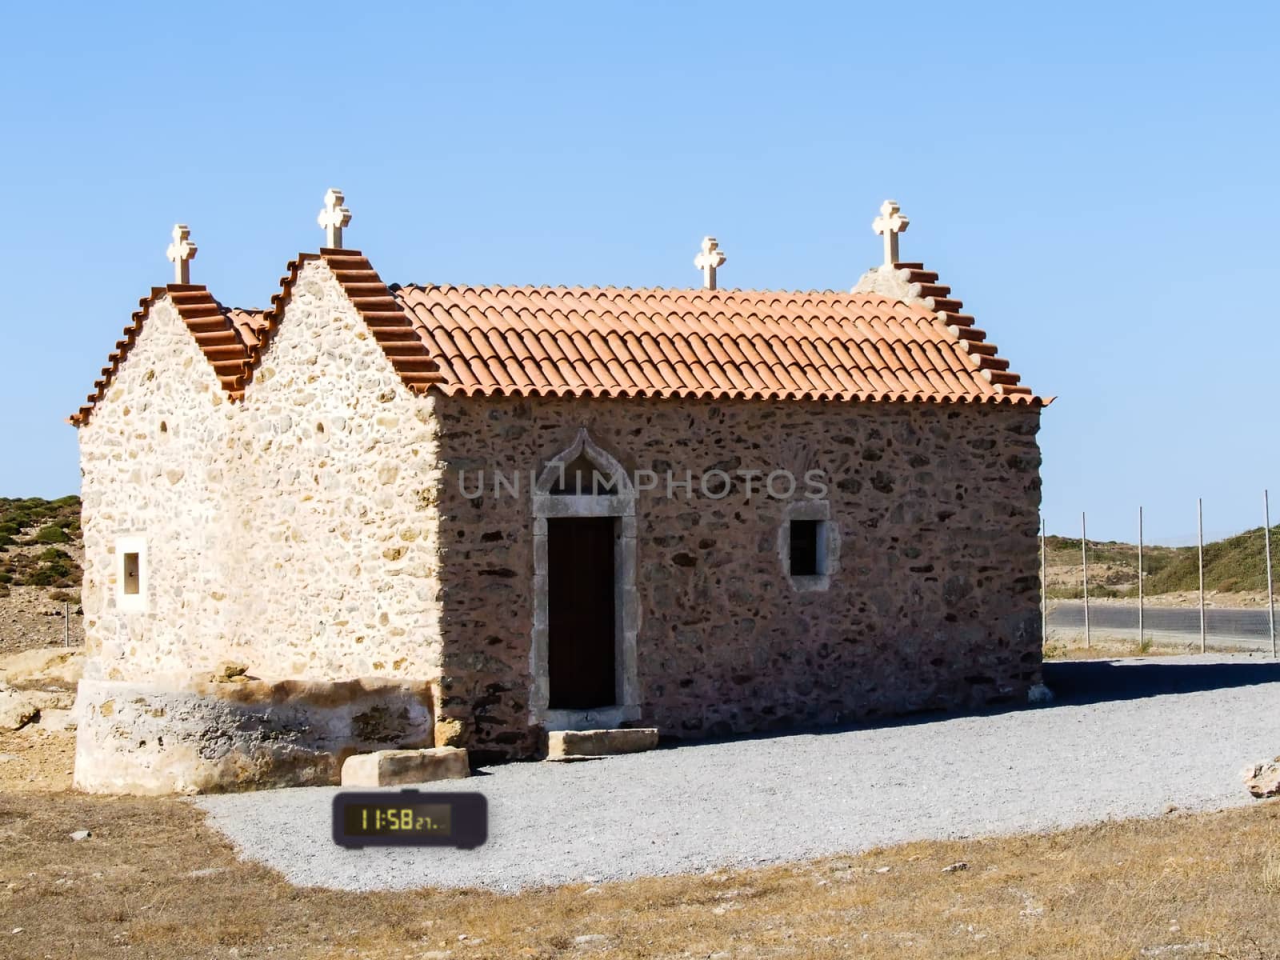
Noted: **11:58**
